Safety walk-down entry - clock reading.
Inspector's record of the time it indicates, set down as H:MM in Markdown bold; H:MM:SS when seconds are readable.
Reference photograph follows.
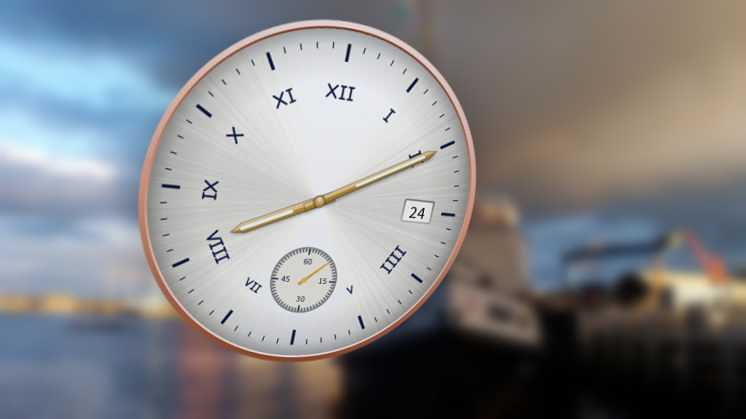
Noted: **8:10:08**
